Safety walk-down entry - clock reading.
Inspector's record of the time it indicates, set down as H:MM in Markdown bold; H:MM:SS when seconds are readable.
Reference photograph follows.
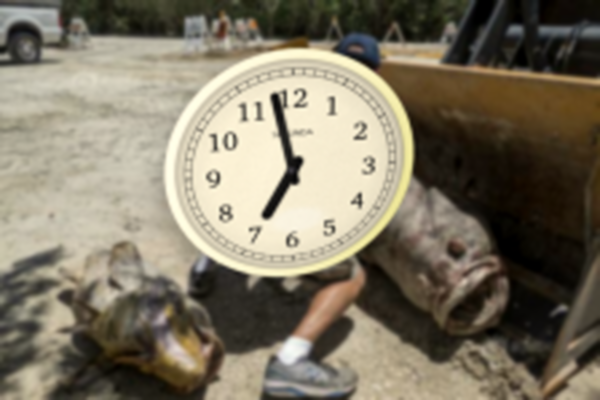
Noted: **6:58**
